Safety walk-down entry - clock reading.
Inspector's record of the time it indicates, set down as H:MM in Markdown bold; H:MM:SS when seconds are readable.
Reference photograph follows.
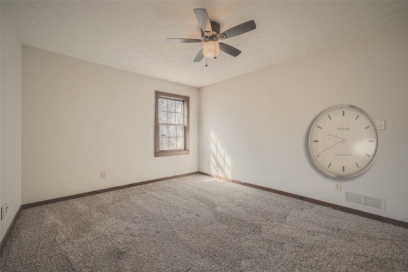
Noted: **9:40**
